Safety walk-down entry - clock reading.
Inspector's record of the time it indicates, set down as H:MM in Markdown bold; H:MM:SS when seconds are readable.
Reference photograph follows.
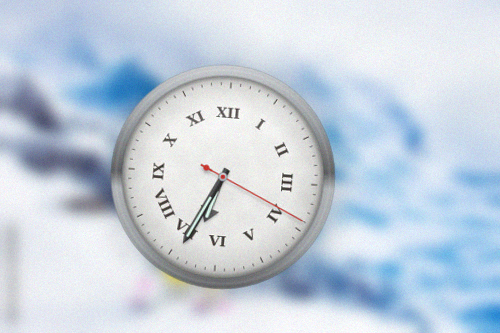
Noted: **6:34:19**
